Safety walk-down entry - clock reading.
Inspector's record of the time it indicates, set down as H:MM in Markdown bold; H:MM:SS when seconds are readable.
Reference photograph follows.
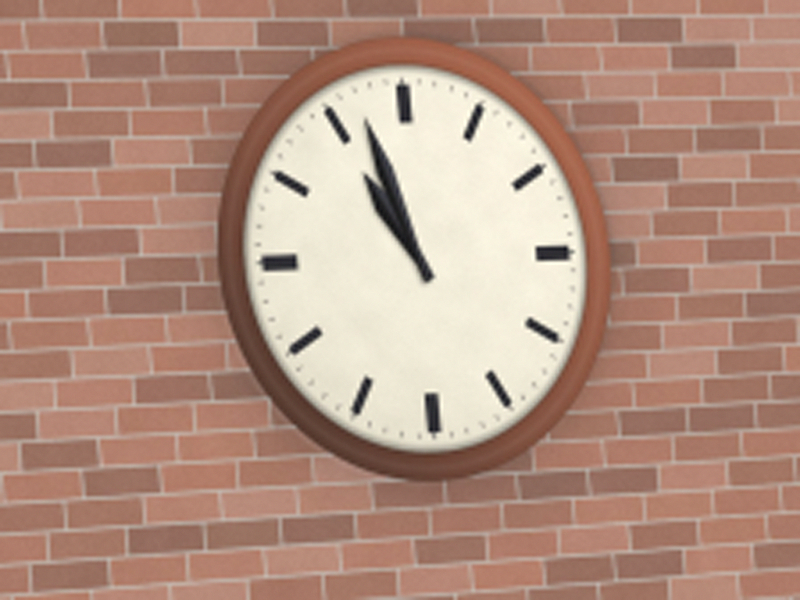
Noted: **10:57**
